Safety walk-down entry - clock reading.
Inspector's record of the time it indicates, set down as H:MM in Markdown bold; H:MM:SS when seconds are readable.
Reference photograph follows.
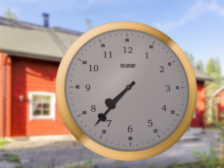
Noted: **7:37**
